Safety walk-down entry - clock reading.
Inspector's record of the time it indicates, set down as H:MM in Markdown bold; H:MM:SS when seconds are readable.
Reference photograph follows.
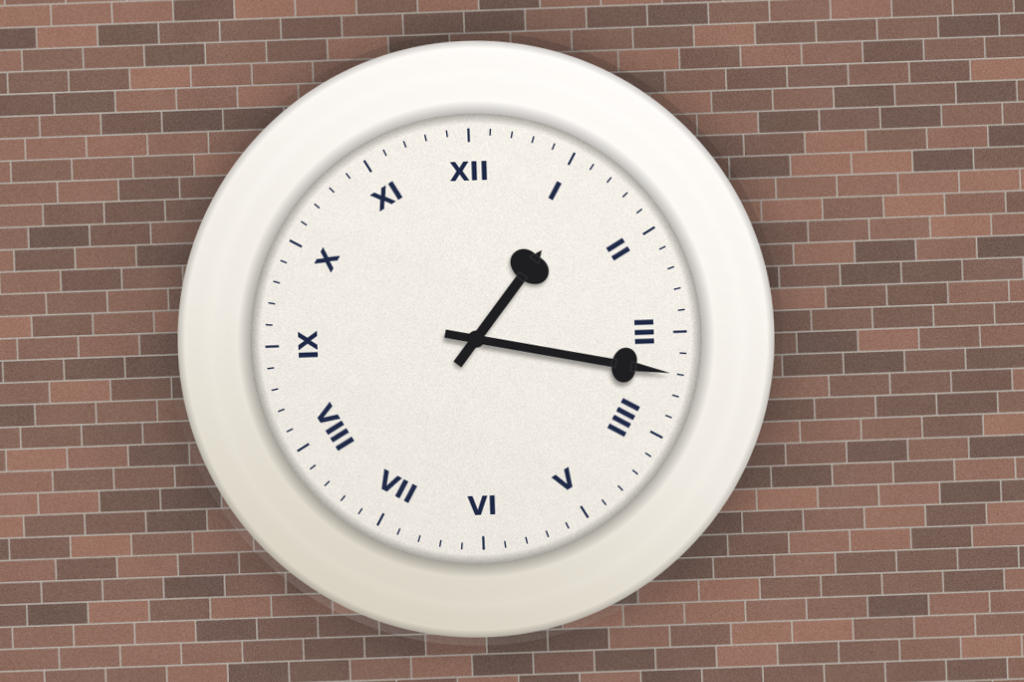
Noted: **1:17**
